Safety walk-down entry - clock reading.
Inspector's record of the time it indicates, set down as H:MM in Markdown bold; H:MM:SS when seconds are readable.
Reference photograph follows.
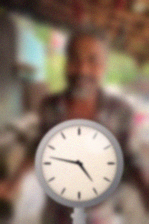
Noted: **4:47**
